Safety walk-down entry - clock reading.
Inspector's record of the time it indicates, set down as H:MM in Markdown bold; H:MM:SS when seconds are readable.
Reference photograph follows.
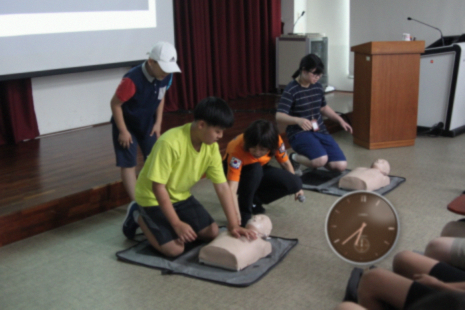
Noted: **6:38**
